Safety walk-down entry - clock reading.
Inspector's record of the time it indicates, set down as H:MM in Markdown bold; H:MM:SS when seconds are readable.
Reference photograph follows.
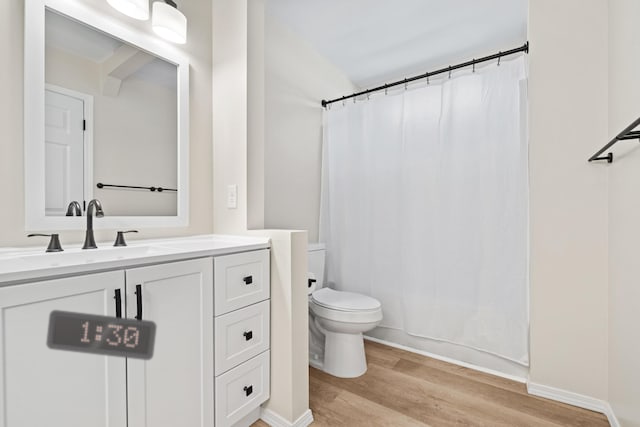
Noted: **1:30**
